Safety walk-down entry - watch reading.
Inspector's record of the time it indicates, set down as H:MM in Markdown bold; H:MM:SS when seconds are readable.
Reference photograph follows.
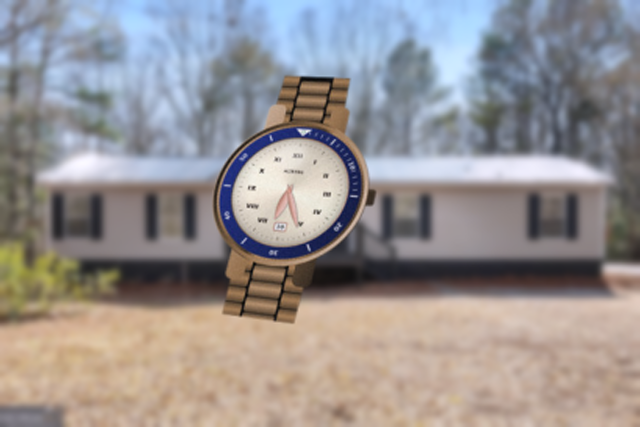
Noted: **6:26**
